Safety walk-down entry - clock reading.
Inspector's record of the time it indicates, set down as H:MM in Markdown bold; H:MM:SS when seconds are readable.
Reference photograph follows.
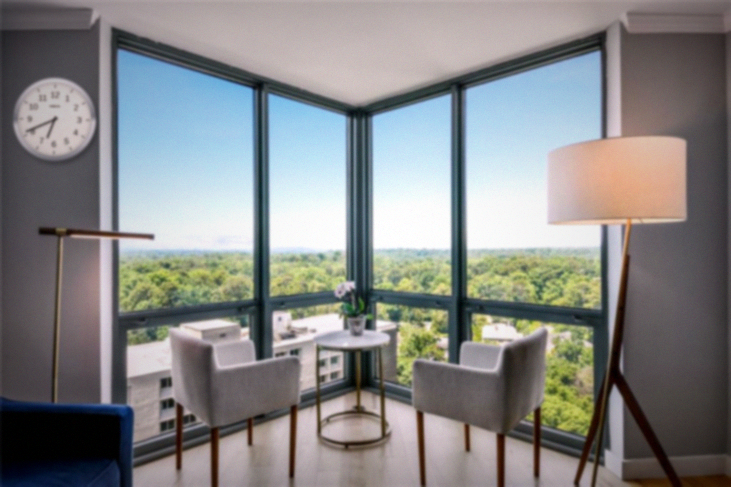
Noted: **6:41**
